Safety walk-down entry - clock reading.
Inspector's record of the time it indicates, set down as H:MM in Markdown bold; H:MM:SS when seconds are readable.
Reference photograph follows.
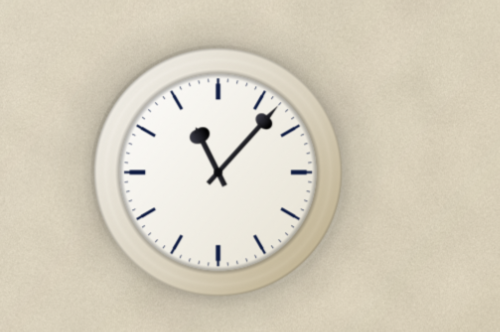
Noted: **11:07**
